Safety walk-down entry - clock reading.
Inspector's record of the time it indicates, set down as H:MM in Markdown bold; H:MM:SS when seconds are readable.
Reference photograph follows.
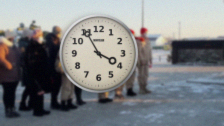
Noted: **3:55**
